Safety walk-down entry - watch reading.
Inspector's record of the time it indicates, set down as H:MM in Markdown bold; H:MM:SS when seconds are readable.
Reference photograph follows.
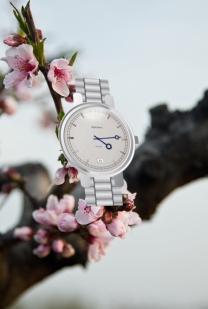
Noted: **4:14**
